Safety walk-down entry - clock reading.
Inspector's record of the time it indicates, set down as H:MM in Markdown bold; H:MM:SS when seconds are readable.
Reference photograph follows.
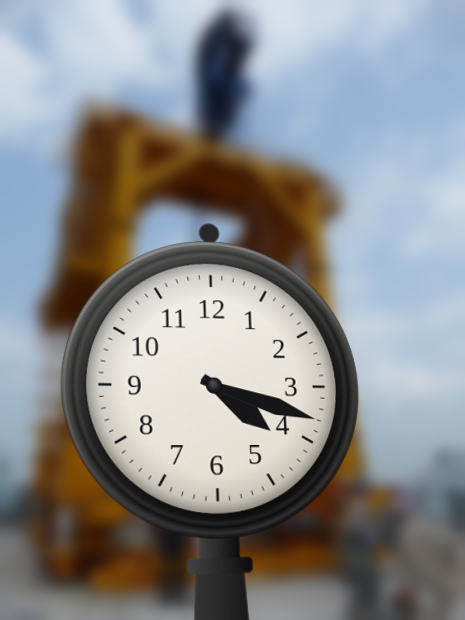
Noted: **4:18**
